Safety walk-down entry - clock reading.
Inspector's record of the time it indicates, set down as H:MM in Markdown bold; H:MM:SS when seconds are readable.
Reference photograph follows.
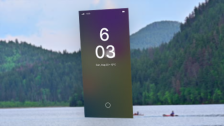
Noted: **6:03**
